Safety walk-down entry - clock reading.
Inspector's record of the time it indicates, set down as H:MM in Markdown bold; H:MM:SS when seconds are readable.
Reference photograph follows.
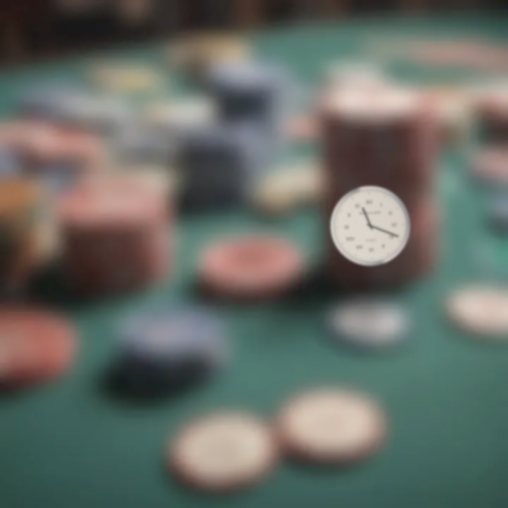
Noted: **11:19**
